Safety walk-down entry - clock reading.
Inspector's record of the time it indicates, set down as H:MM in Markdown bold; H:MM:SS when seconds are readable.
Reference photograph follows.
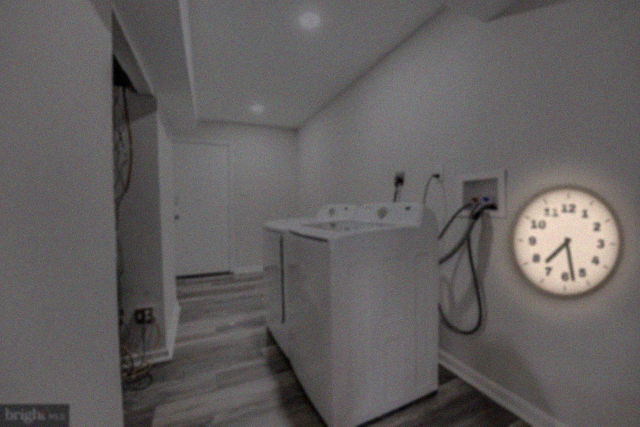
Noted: **7:28**
